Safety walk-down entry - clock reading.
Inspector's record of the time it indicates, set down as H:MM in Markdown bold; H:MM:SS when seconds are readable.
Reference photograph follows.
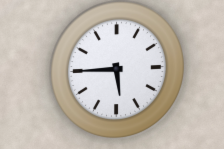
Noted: **5:45**
